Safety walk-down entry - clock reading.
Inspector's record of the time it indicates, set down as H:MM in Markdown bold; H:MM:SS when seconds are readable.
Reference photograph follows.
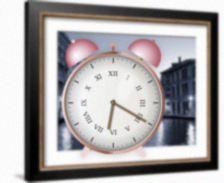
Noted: **6:20**
